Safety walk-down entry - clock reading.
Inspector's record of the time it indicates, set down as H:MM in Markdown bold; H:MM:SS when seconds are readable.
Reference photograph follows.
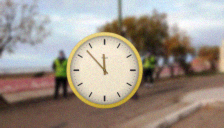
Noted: **11:53**
